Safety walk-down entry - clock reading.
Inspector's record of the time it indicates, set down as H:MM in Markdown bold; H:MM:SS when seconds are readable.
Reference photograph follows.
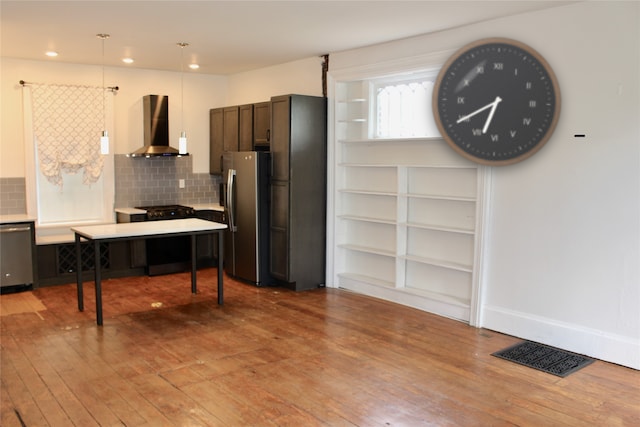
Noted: **6:40**
